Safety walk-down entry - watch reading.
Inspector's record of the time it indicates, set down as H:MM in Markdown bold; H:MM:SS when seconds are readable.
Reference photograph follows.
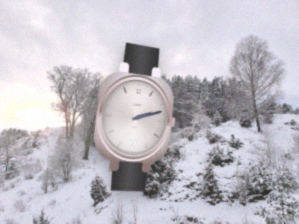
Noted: **2:12**
